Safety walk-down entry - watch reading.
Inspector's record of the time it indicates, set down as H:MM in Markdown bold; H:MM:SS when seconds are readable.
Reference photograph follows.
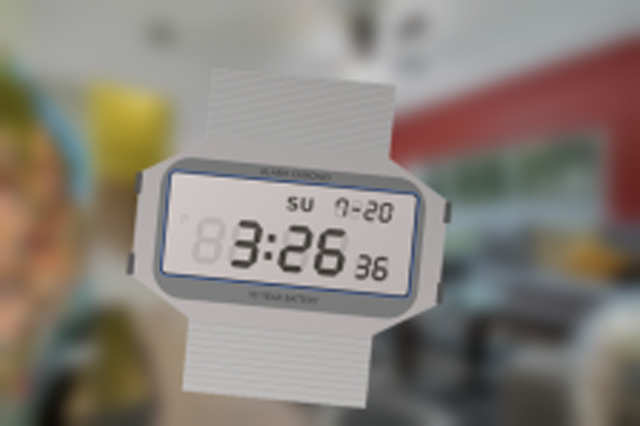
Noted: **3:26:36**
